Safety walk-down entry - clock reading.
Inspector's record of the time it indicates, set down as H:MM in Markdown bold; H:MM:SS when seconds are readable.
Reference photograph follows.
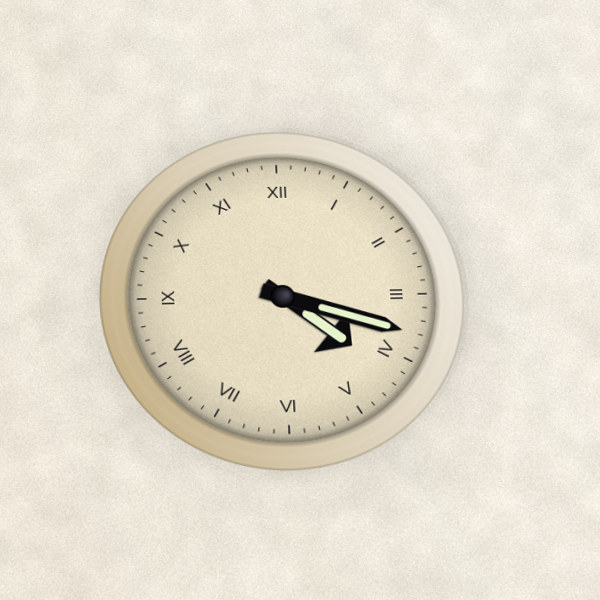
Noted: **4:18**
